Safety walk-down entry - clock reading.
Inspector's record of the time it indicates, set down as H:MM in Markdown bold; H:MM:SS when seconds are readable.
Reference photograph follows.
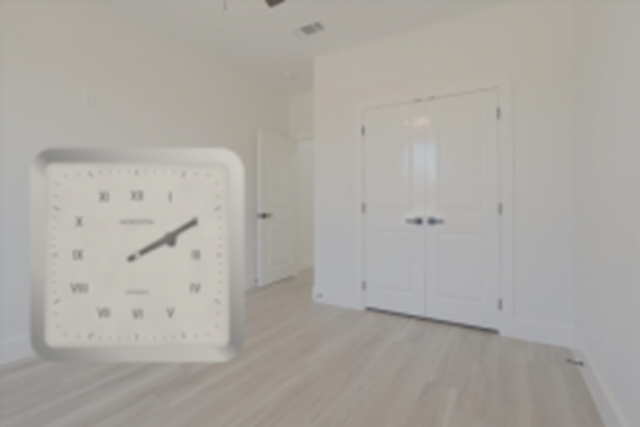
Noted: **2:10**
